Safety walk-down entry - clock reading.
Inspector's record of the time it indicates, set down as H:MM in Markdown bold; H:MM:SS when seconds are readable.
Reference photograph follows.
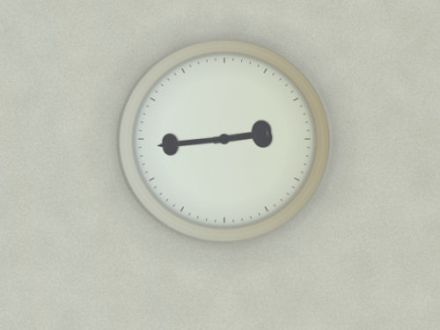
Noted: **2:44**
